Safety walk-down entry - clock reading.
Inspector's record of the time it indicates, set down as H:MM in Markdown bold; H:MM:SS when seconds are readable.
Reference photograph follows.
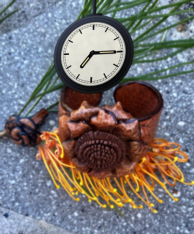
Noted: **7:15**
